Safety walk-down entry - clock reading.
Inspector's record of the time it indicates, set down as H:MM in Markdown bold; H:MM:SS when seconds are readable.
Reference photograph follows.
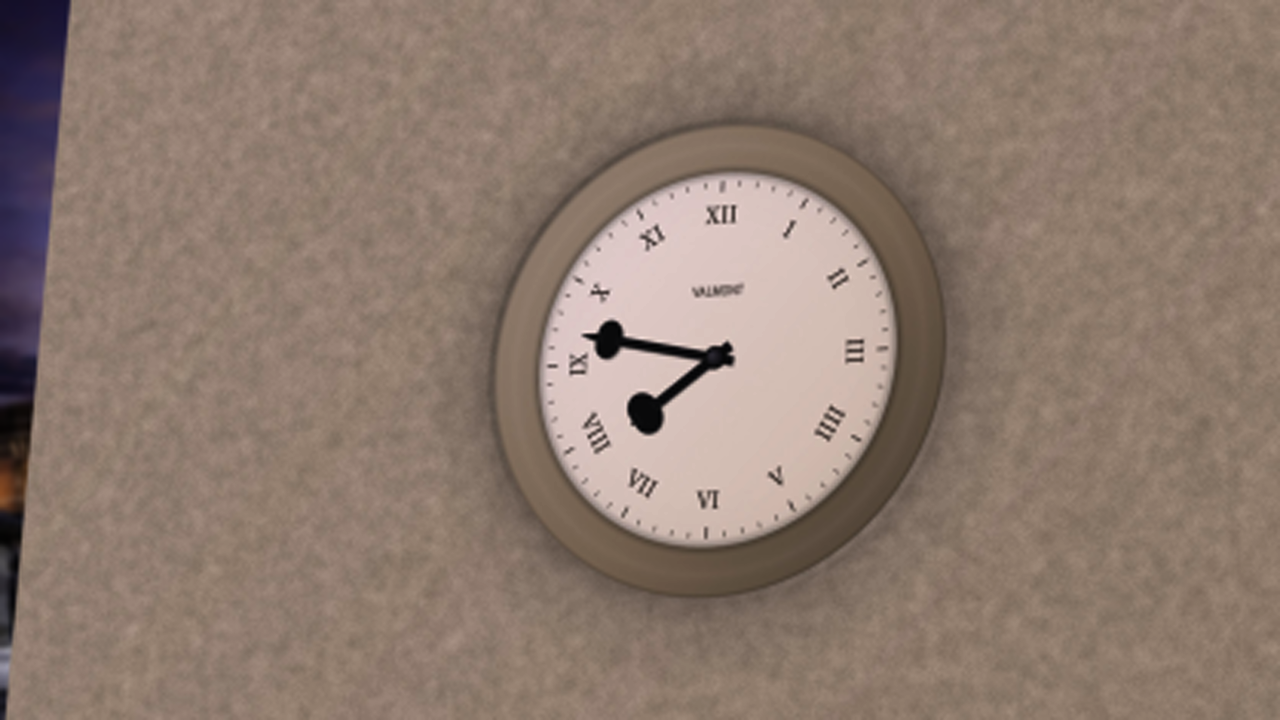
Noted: **7:47**
